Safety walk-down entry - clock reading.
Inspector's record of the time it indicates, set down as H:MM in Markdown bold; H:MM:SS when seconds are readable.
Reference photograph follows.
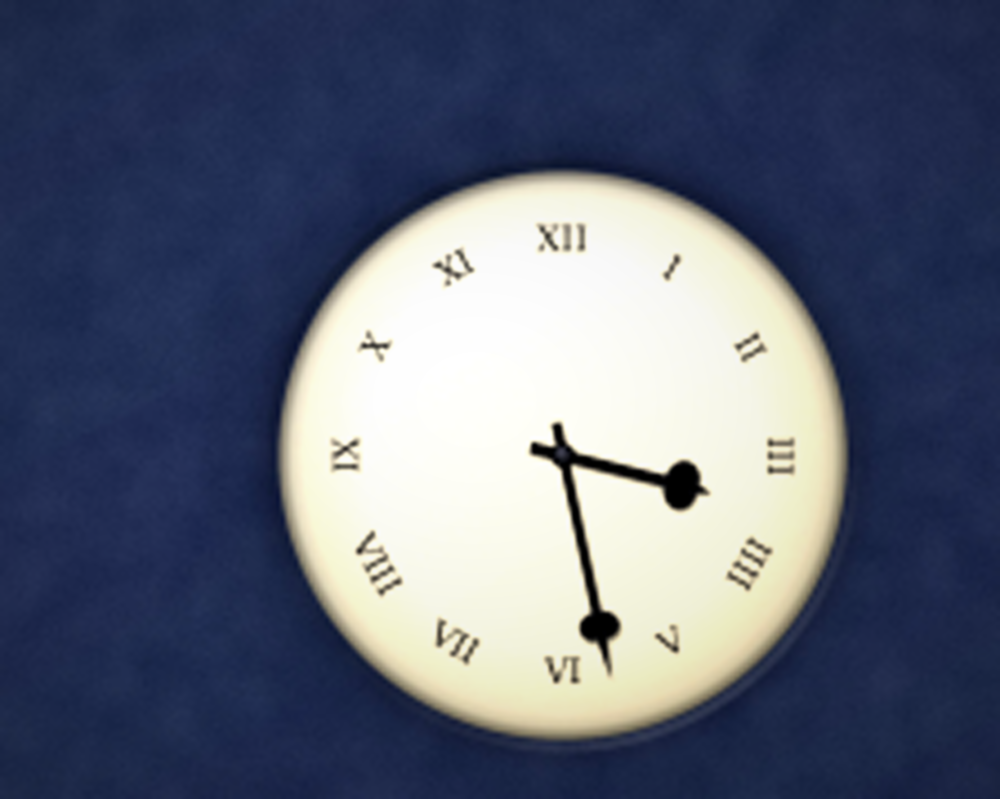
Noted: **3:28**
